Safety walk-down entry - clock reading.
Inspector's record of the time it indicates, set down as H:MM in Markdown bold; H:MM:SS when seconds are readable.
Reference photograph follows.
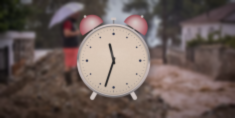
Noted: **11:33**
